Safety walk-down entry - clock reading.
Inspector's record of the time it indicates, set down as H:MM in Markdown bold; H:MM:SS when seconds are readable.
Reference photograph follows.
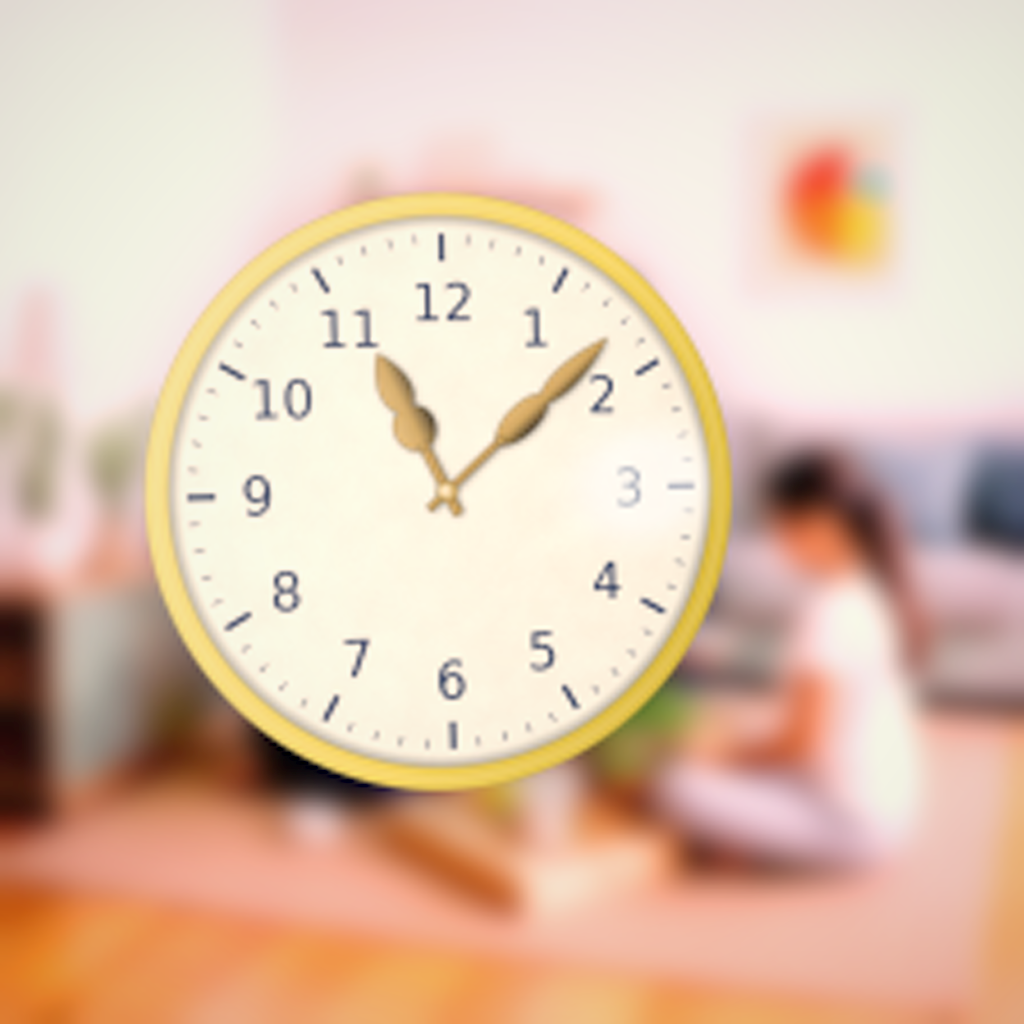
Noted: **11:08**
